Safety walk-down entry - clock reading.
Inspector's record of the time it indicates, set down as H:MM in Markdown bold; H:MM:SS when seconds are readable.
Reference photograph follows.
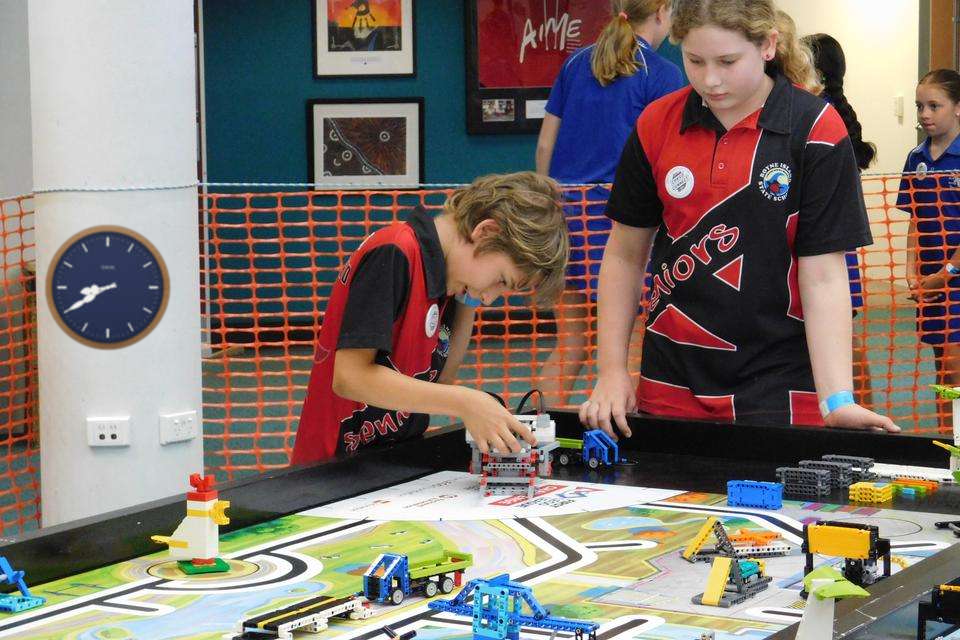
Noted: **8:40**
